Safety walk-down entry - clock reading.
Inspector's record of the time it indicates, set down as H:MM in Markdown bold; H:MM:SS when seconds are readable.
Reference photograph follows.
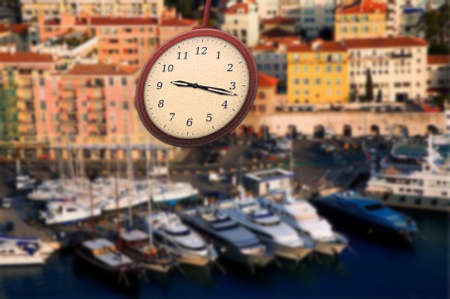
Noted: **9:17**
